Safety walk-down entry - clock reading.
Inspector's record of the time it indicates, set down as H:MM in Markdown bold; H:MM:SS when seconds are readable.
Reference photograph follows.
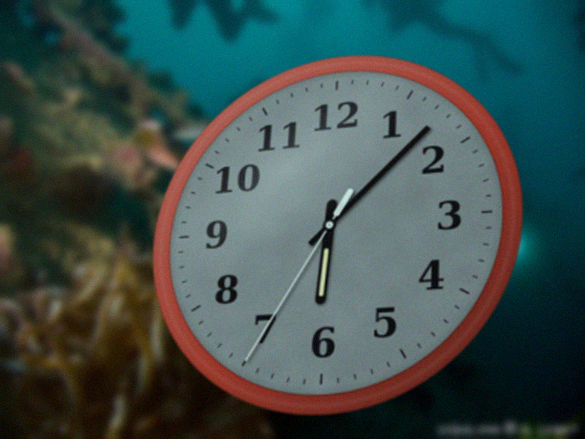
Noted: **6:07:35**
